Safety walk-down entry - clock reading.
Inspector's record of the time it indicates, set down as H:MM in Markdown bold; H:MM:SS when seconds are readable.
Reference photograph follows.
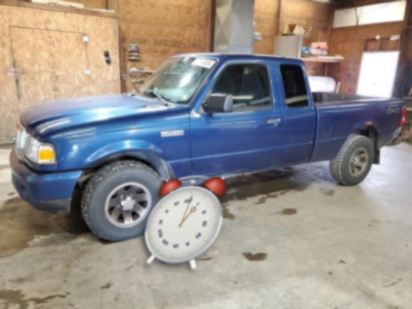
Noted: **1:01**
